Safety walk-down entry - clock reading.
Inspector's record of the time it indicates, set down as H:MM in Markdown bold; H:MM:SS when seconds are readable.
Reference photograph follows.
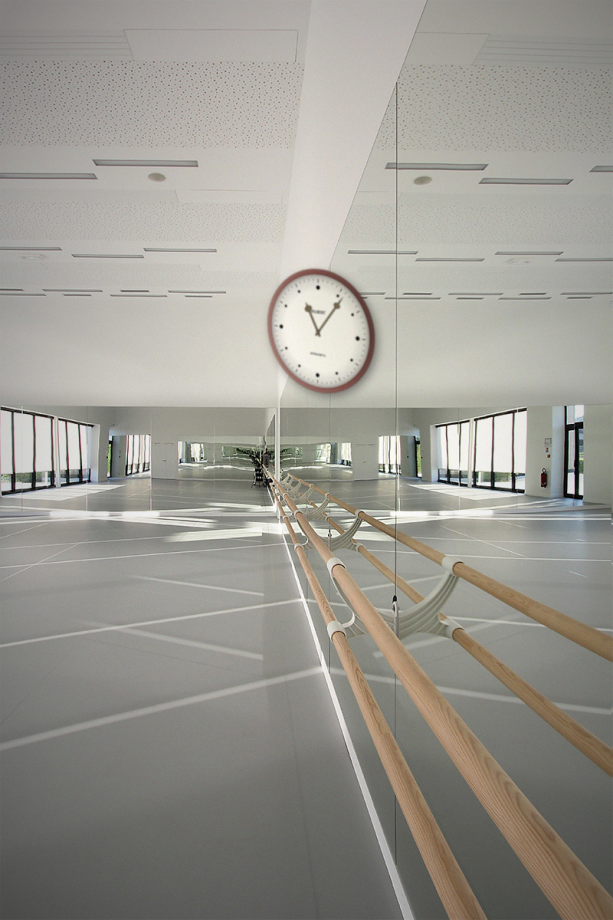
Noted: **11:06**
